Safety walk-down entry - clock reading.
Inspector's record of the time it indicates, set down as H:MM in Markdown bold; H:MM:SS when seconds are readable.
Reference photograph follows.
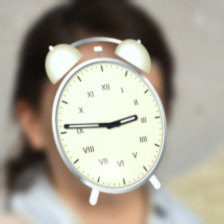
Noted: **2:46**
